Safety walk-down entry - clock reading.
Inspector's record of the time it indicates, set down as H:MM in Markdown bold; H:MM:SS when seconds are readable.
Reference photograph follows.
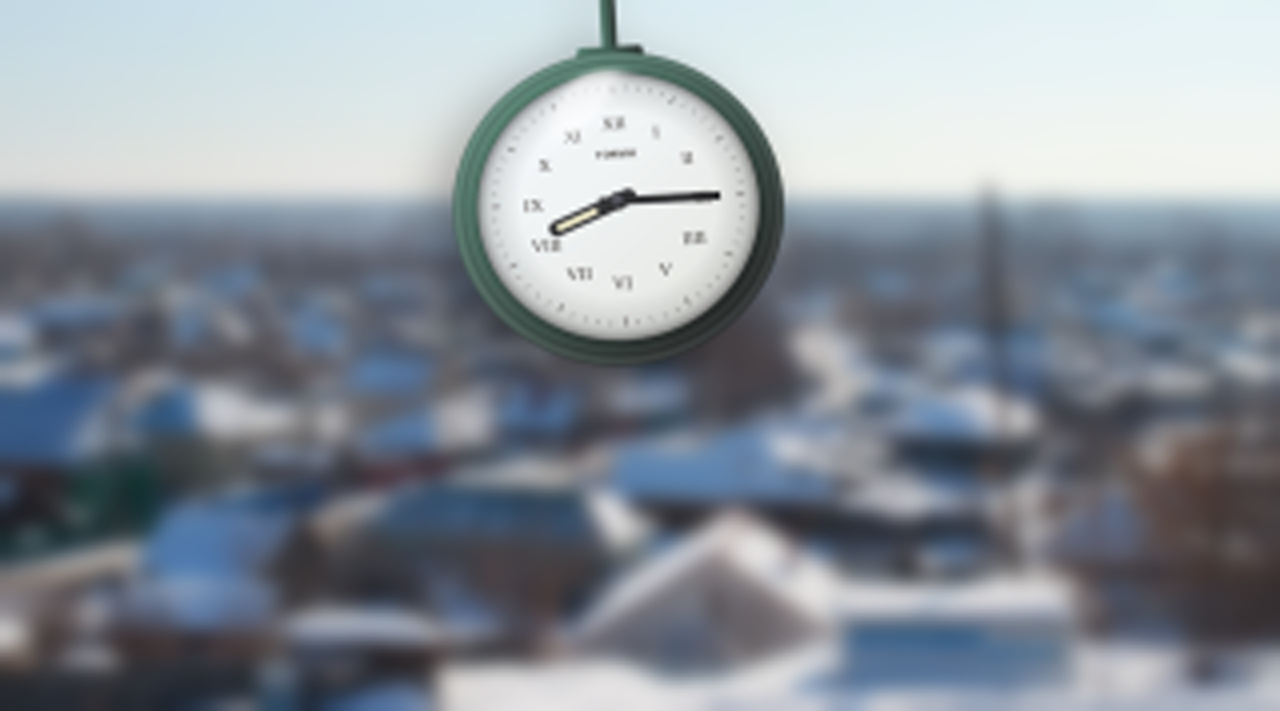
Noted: **8:15**
